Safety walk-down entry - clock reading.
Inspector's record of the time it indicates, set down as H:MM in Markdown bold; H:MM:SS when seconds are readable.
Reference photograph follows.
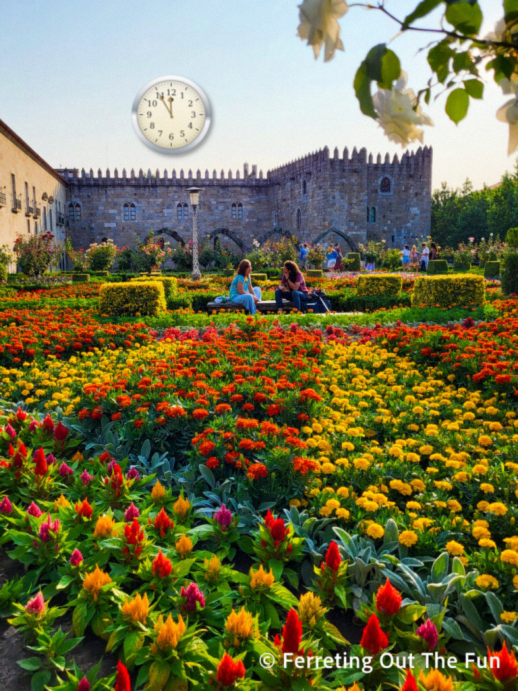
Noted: **11:55**
